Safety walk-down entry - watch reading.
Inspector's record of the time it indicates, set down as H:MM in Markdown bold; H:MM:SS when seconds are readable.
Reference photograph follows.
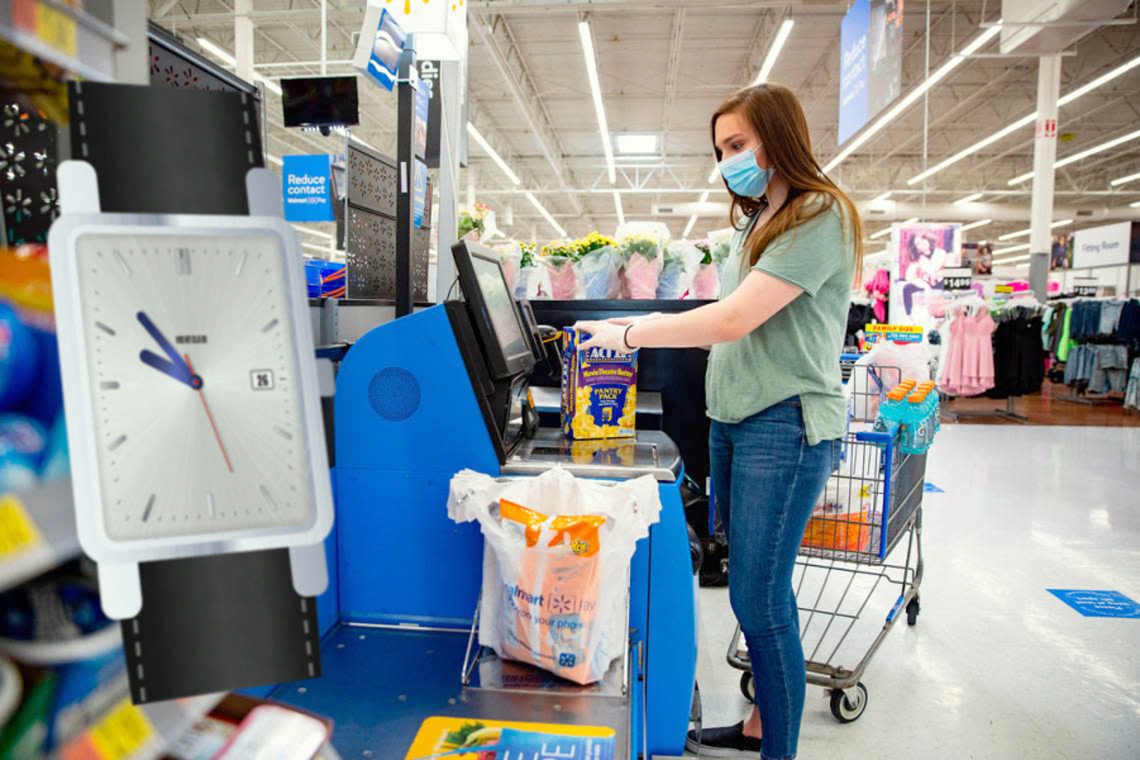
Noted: **9:53:27**
